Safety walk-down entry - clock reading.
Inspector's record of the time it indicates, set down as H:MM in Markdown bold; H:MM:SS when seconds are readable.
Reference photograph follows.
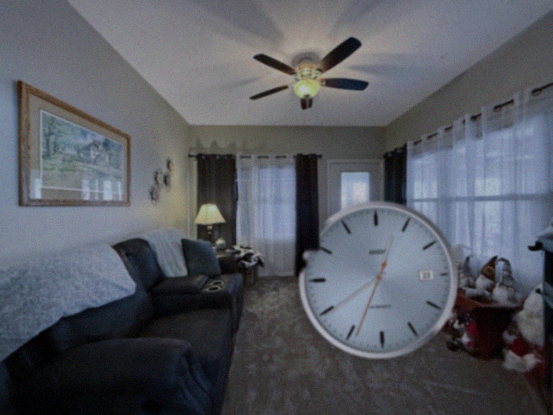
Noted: **12:39:34**
